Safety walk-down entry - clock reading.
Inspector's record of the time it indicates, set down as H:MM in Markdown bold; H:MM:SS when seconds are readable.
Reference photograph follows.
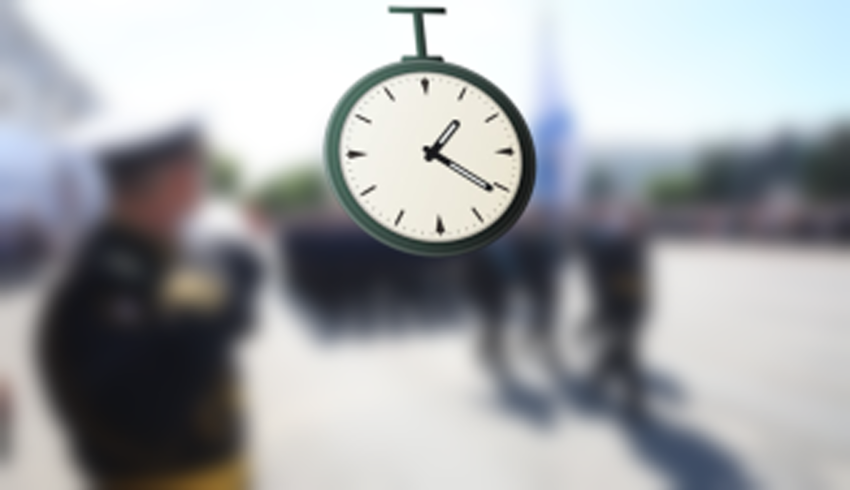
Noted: **1:21**
